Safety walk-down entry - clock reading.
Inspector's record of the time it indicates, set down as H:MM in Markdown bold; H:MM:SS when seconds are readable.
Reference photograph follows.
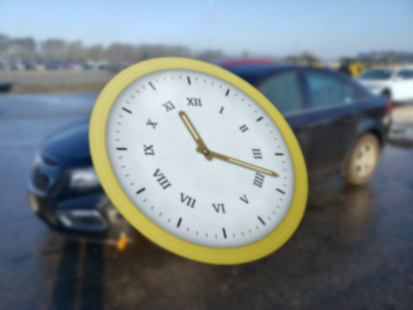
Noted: **11:18**
